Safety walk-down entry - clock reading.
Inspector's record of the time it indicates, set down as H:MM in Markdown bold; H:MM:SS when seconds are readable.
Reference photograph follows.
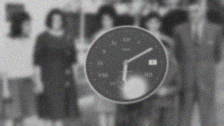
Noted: **6:10**
